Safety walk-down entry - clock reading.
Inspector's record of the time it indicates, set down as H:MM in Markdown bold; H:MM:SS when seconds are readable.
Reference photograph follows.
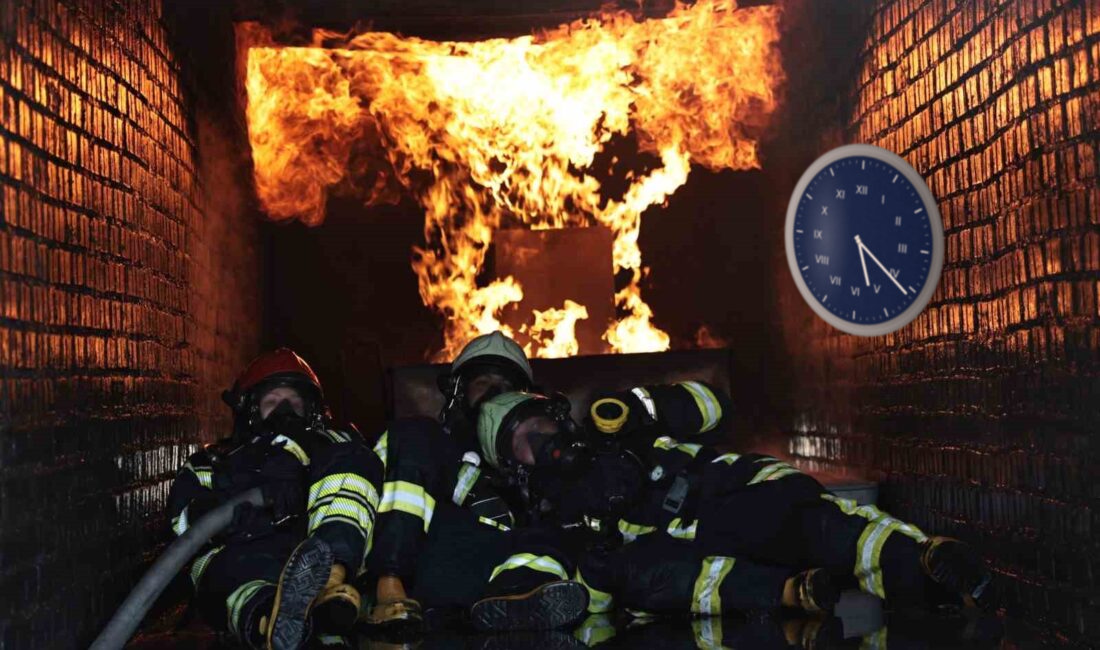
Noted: **5:21**
